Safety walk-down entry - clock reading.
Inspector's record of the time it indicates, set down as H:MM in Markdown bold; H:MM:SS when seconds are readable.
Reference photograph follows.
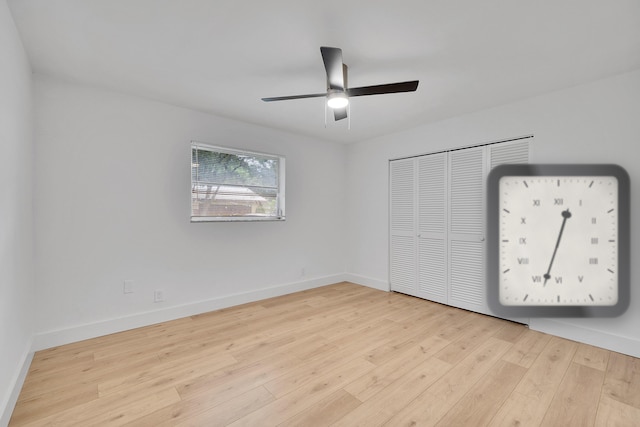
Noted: **12:33**
